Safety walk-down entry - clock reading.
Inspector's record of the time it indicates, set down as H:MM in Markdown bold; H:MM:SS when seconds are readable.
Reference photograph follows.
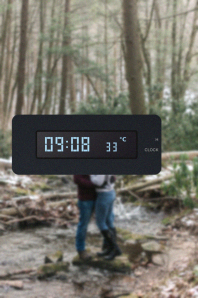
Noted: **9:08**
